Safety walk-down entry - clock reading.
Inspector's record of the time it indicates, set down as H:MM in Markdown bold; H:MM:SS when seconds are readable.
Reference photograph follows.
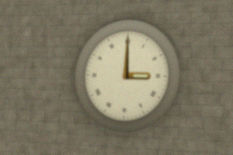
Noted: **3:00**
